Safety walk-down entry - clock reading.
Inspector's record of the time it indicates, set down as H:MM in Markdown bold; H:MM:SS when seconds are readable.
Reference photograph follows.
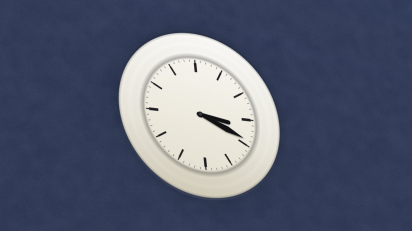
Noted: **3:19**
